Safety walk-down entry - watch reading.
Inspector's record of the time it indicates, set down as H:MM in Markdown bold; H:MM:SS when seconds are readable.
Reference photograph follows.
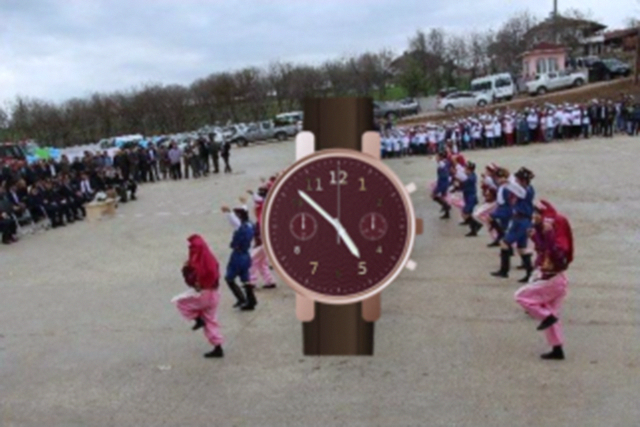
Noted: **4:52**
